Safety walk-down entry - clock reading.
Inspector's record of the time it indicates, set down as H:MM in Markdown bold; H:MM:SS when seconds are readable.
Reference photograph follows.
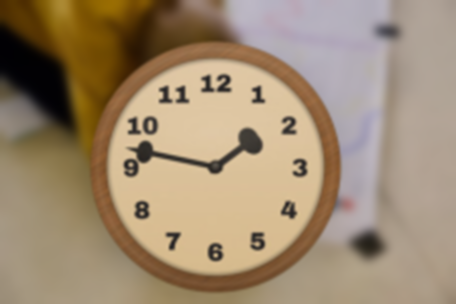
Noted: **1:47**
